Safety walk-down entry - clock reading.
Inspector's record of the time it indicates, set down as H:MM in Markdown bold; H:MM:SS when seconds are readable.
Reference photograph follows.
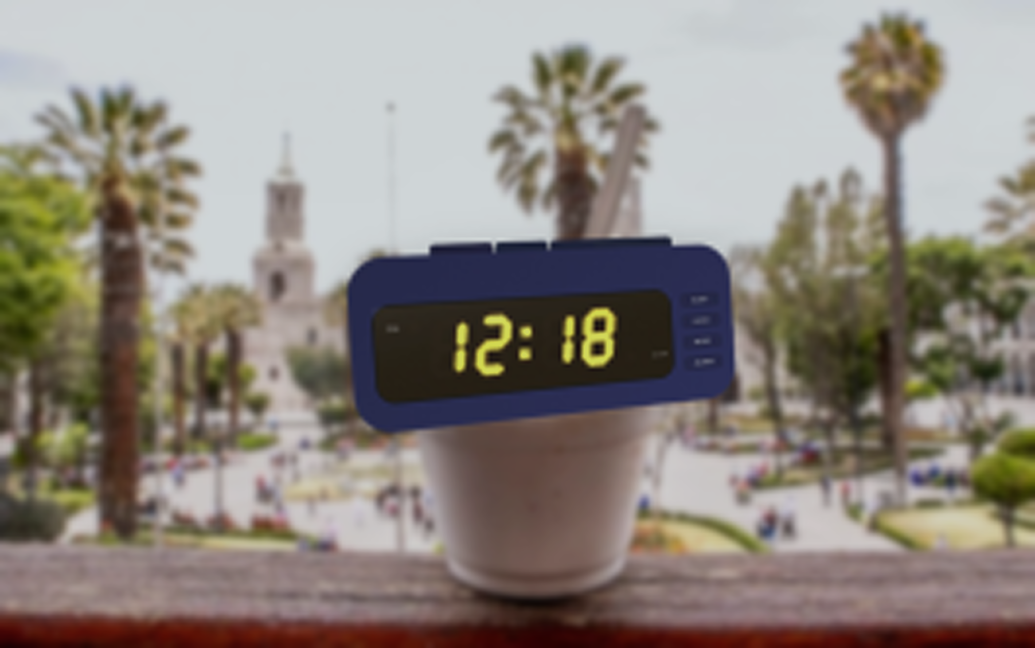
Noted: **12:18**
